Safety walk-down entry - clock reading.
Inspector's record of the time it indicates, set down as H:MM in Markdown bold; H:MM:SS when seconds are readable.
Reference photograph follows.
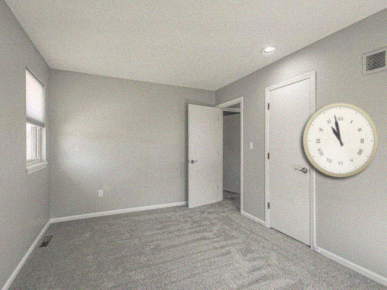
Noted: **10:58**
